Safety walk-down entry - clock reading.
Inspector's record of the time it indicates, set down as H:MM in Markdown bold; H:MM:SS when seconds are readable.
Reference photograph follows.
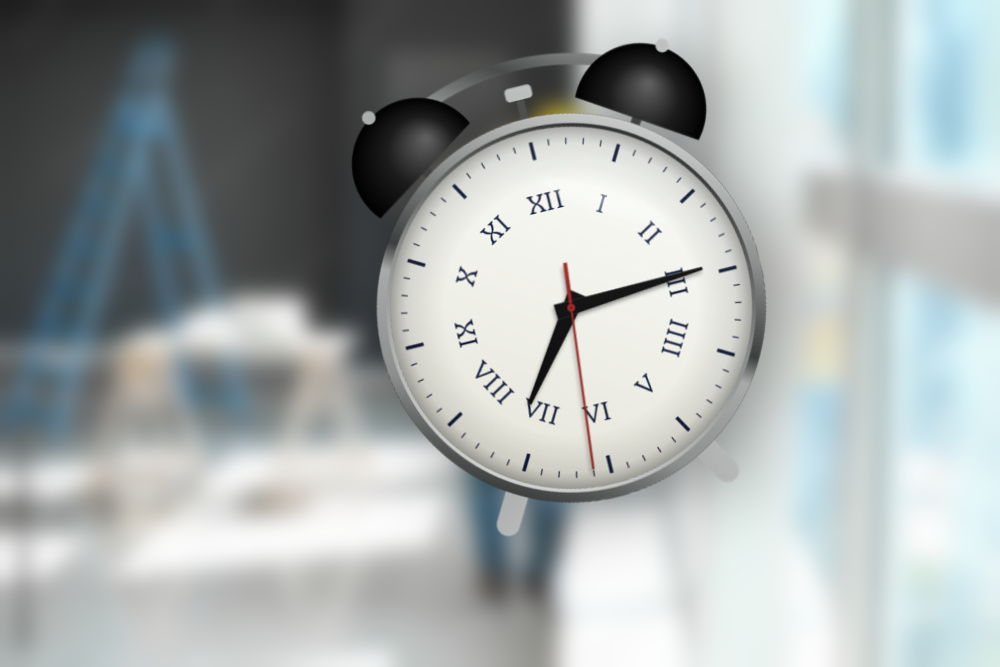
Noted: **7:14:31**
